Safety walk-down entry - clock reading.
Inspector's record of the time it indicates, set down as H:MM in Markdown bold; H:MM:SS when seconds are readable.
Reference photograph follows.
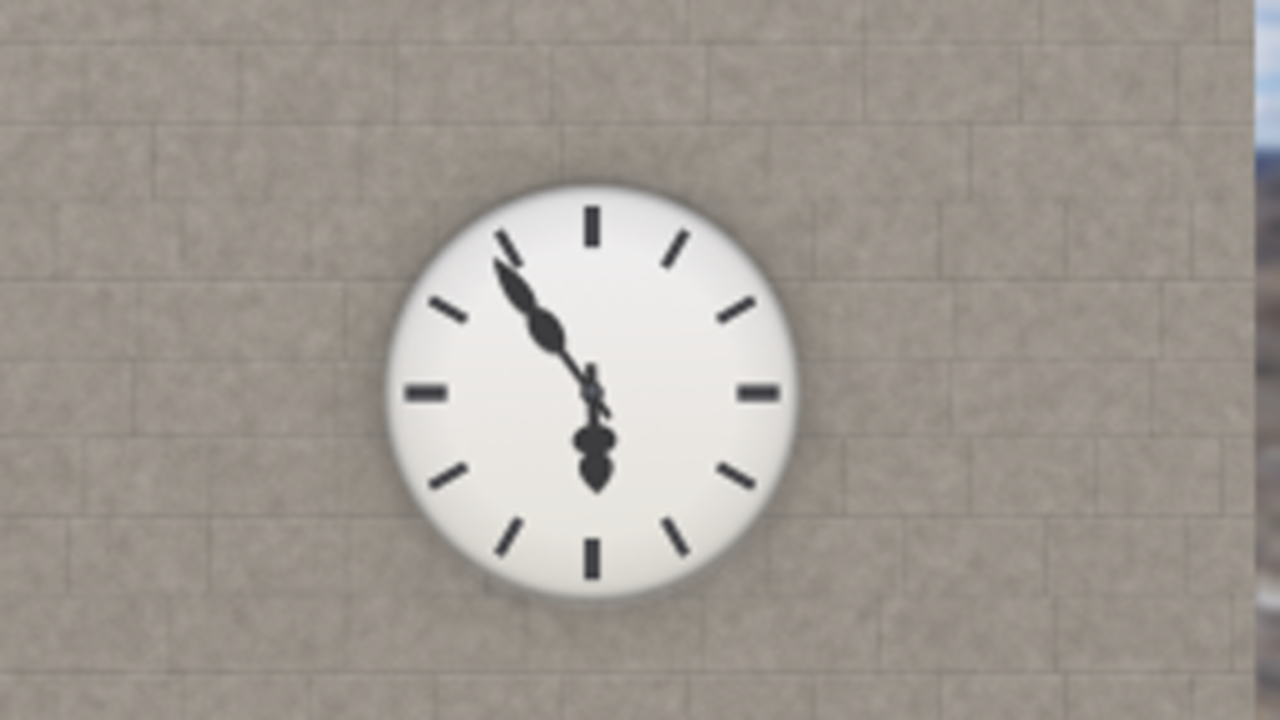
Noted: **5:54**
